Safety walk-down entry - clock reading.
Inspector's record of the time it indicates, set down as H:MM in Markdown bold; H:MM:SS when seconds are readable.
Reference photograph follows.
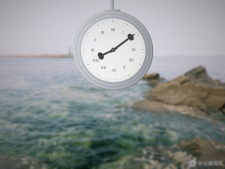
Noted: **8:09**
